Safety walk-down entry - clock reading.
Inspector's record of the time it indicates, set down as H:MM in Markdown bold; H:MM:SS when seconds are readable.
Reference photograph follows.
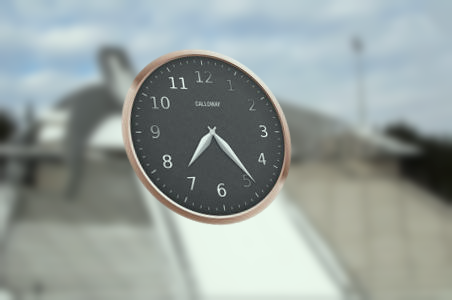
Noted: **7:24**
